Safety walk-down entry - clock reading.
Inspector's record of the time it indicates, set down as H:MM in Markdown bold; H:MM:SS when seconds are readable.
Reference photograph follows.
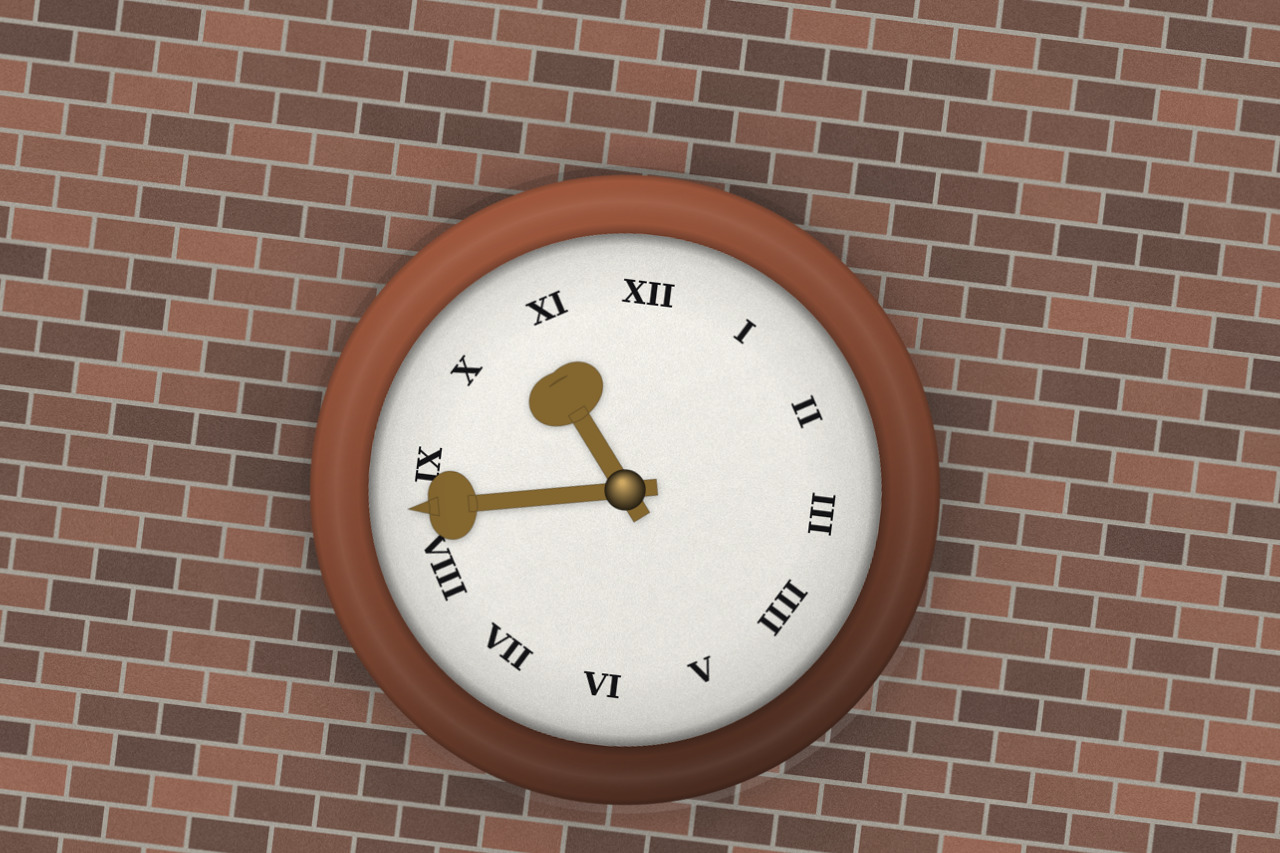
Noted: **10:43**
